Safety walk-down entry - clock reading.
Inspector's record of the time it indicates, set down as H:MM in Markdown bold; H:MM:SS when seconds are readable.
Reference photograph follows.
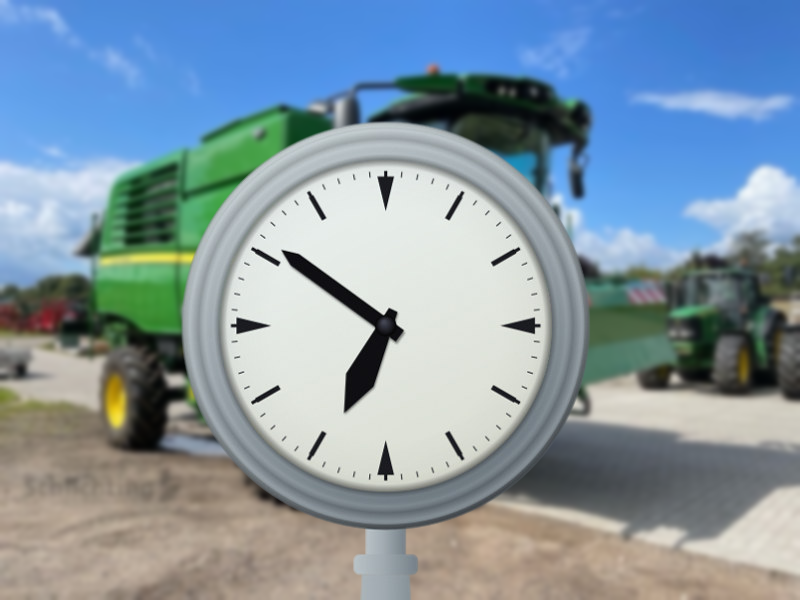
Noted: **6:51**
